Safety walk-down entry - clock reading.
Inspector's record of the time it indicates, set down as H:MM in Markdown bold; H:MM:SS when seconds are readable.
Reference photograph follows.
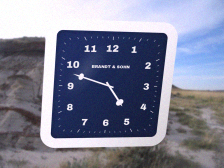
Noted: **4:48**
